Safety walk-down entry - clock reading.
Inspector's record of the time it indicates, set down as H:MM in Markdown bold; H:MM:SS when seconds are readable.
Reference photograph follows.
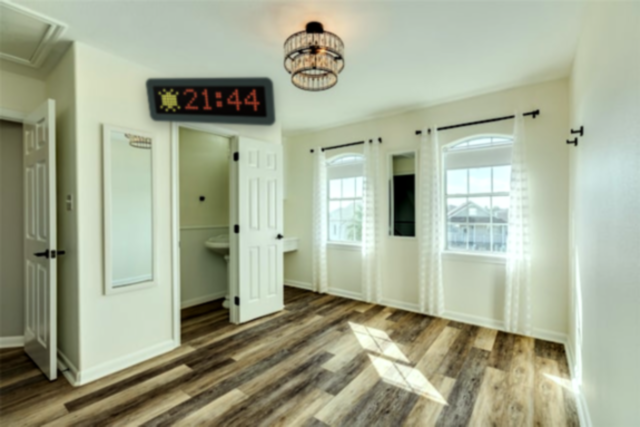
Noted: **21:44**
